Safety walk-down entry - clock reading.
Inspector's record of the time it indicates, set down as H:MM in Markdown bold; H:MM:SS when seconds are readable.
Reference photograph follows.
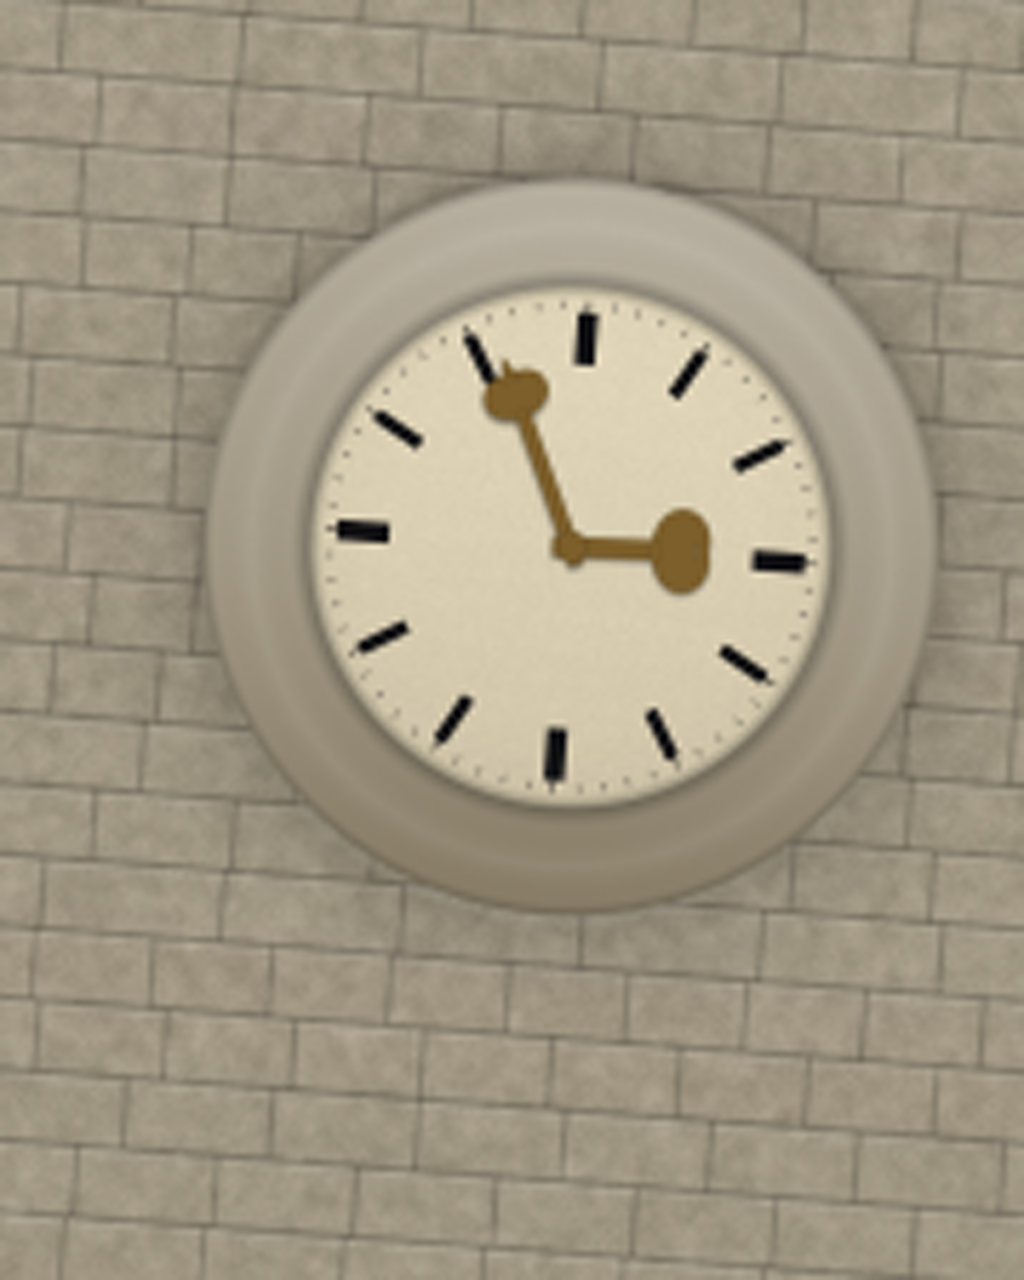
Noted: **2:56**
